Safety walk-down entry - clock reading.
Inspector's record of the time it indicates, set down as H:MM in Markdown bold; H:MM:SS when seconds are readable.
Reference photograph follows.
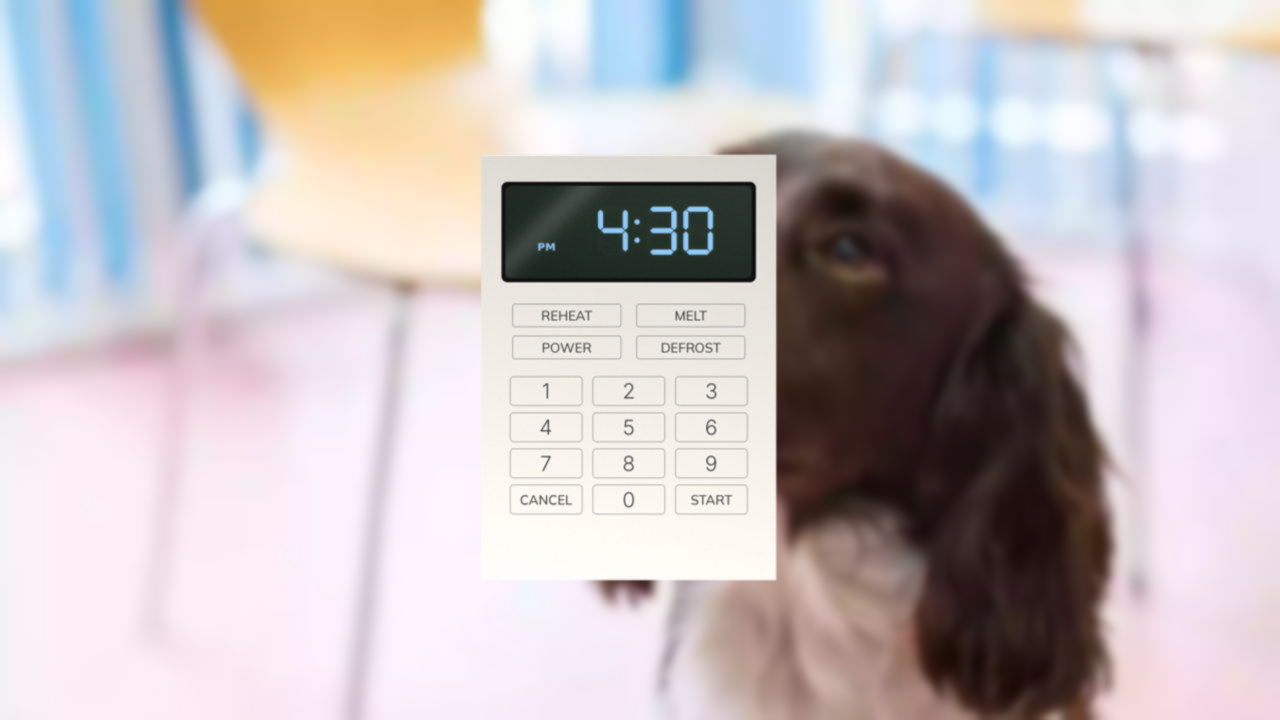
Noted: **4:30**
